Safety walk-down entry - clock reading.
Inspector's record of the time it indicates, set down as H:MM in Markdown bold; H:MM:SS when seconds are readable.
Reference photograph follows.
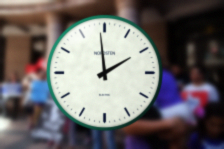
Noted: **1:59**
